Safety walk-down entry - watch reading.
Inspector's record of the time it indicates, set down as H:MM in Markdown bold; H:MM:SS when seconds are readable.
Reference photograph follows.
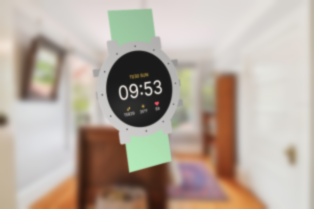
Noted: **9:53**
